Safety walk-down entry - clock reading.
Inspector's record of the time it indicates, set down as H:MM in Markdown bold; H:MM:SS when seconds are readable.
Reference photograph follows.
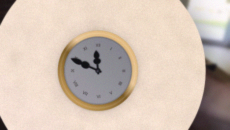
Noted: **11:49**
